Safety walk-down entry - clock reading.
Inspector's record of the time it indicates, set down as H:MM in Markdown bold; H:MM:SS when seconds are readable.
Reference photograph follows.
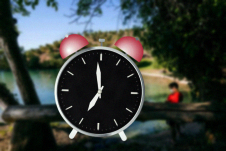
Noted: **6:59**
